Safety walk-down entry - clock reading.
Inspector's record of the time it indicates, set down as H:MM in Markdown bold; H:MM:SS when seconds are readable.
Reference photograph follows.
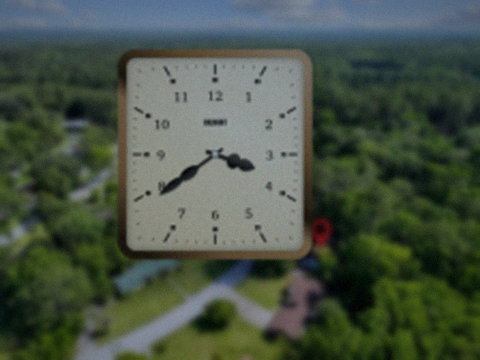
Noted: **3:39**
